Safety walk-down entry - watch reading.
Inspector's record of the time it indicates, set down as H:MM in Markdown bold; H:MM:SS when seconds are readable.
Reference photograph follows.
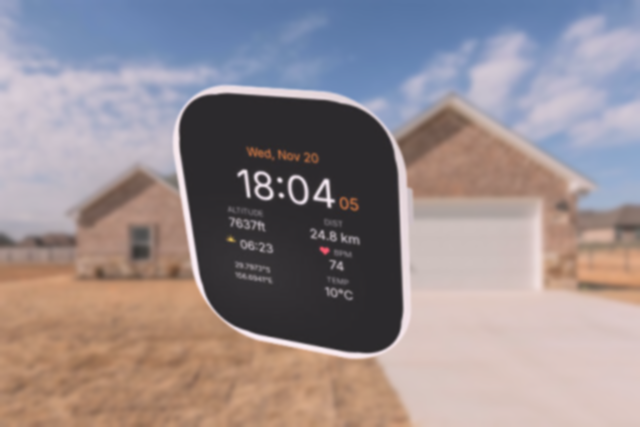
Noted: **18:04:05**
